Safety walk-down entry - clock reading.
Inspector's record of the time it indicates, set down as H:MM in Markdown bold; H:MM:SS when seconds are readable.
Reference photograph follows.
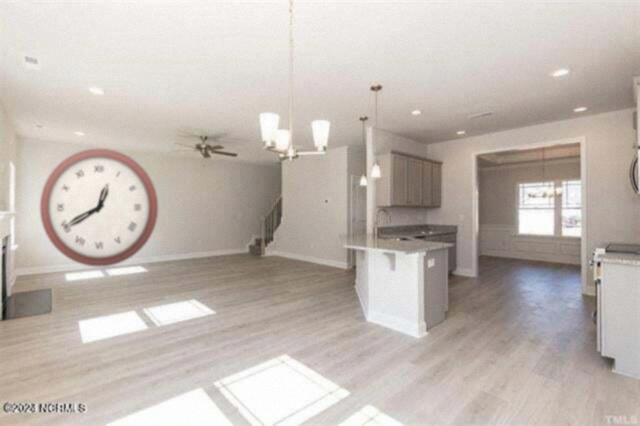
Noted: **12:40**
